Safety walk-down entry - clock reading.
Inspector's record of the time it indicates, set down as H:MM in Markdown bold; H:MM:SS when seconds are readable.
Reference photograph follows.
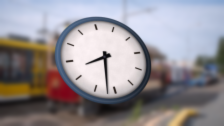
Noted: **8:32**
